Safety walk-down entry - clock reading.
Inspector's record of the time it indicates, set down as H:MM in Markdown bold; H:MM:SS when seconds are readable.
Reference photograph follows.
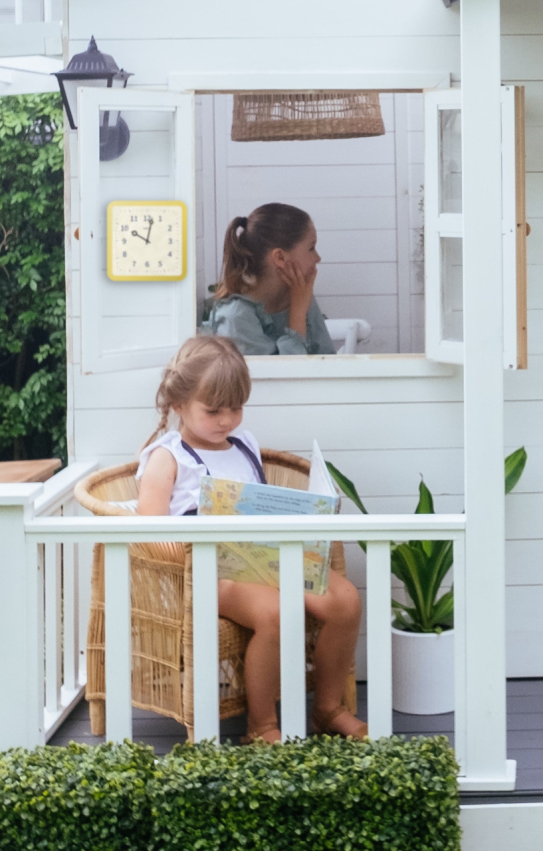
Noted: **10:02**
